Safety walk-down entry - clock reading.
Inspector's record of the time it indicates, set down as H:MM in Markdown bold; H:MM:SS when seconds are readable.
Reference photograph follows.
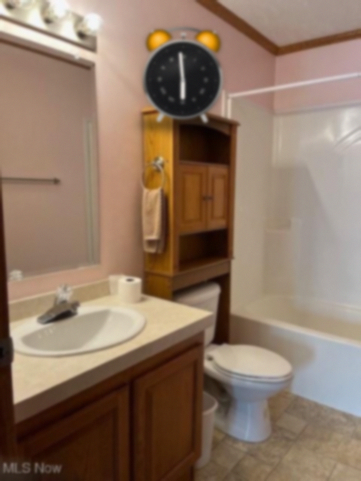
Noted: **5:59**
